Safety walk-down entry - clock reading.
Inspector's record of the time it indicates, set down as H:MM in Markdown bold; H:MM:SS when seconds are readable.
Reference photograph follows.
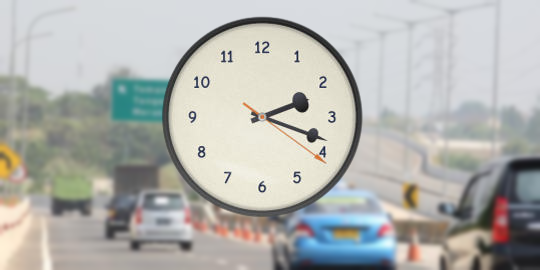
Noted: **2:18:21**
